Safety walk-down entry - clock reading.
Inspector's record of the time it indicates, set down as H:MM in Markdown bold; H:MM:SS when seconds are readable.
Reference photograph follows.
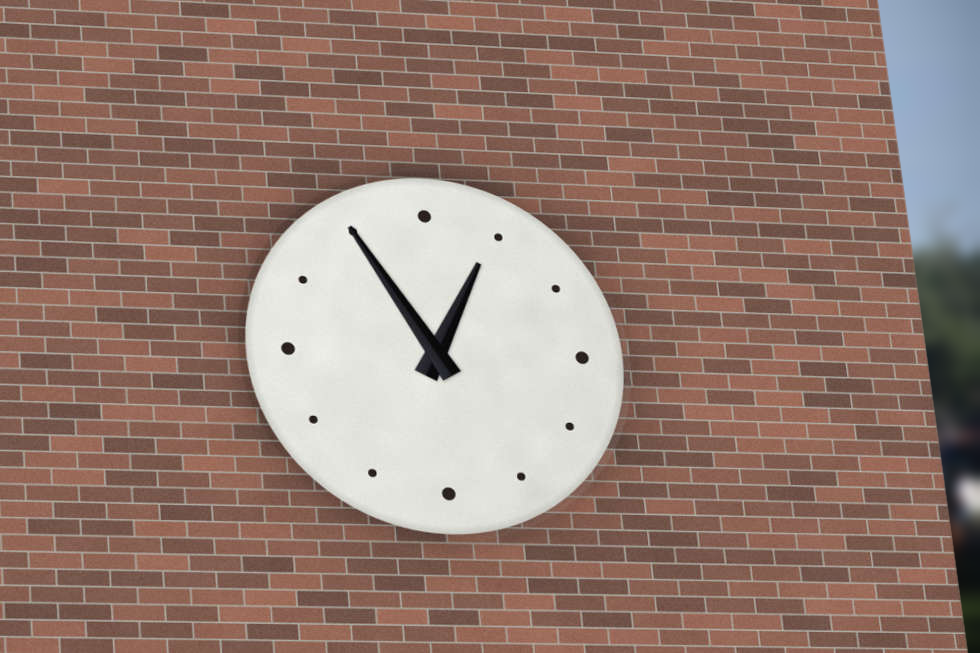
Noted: **12:55**
